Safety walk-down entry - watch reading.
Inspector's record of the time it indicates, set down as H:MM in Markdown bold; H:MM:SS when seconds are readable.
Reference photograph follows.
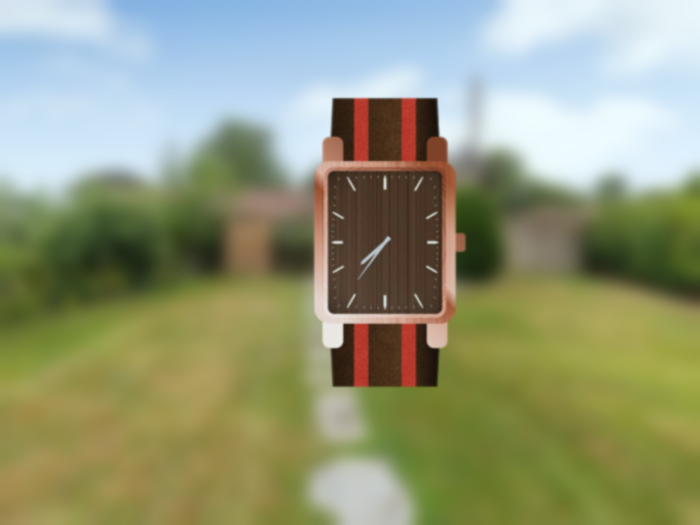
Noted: **7:36**
